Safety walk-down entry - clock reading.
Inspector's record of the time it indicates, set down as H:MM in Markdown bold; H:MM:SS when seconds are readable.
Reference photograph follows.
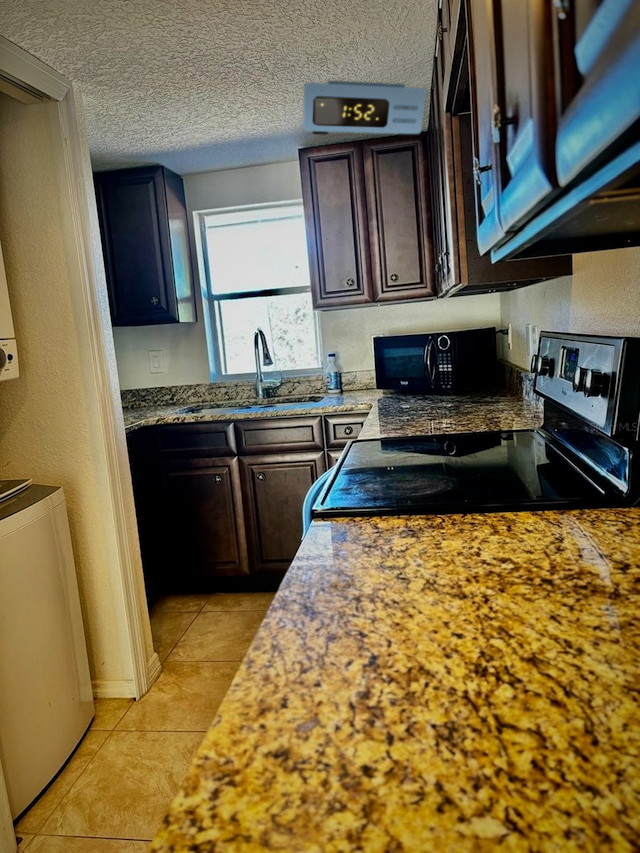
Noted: **1:52**
